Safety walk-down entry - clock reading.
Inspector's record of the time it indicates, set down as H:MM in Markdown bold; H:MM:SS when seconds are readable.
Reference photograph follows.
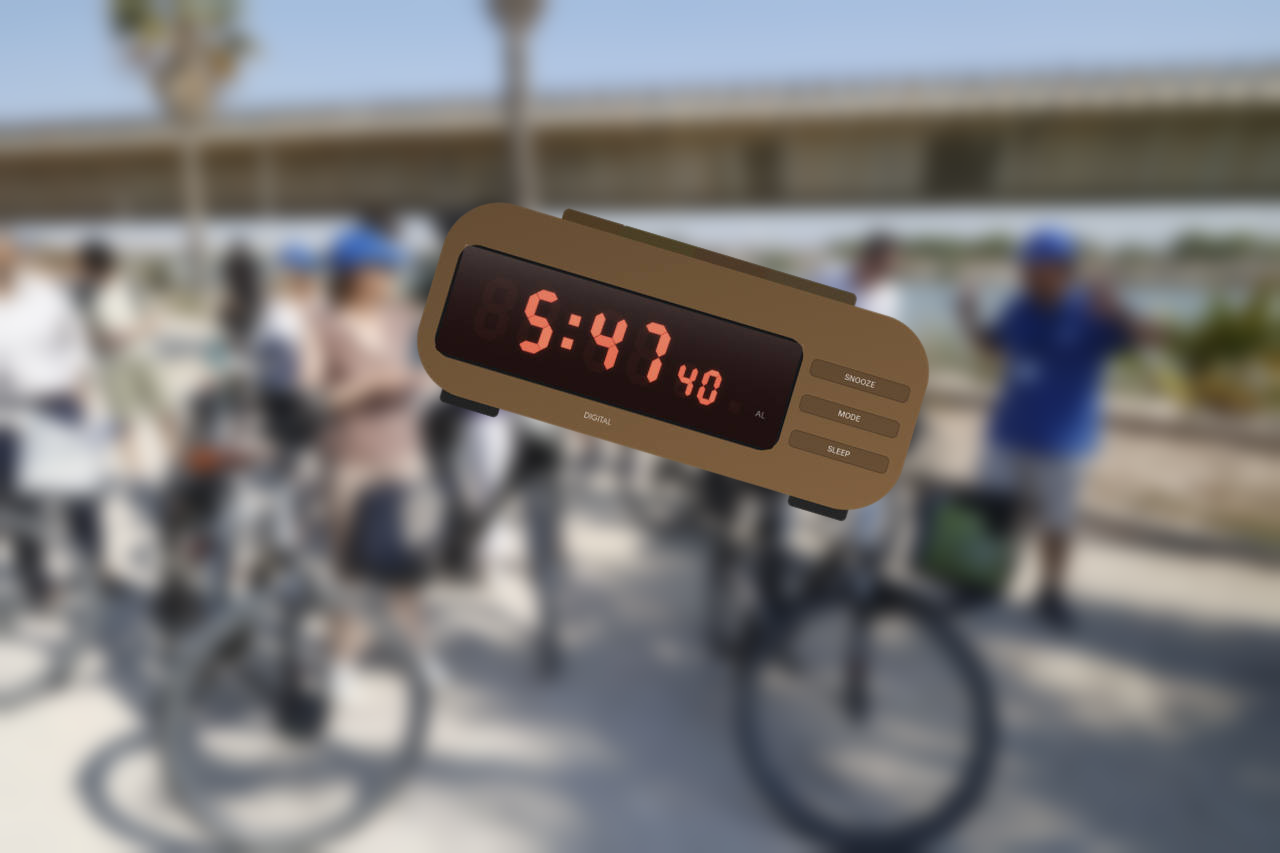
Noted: **5:47:40**
